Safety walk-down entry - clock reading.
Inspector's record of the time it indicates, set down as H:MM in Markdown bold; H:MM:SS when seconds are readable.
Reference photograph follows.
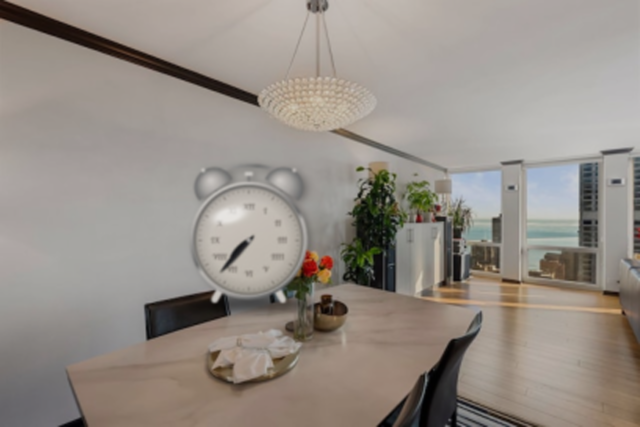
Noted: **7:37**
